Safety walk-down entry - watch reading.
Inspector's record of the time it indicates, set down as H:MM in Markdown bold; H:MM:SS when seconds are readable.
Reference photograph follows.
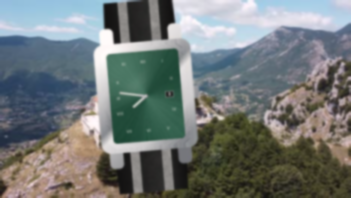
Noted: **7:47**
